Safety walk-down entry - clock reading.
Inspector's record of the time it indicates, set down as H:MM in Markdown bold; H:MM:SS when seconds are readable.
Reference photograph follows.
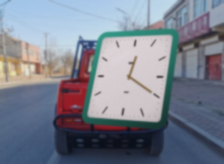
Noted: **12:20**
